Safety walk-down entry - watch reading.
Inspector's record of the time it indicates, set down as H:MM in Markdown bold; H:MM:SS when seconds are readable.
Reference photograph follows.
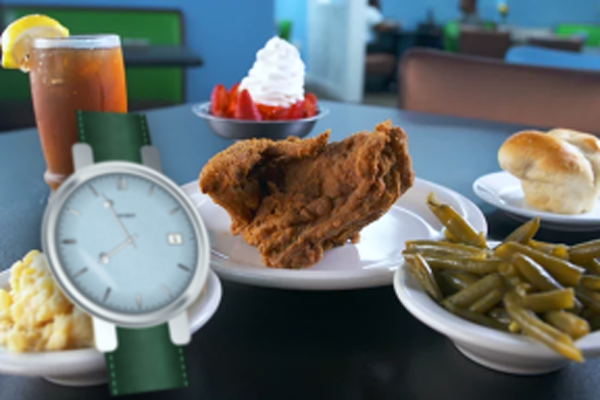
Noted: **7:56**
